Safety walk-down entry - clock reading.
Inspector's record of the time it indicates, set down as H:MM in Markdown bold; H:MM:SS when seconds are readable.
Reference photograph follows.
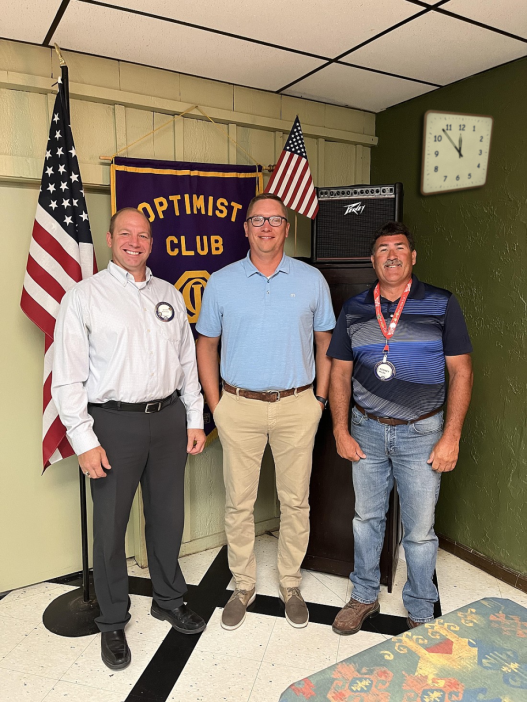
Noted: **11:53**
